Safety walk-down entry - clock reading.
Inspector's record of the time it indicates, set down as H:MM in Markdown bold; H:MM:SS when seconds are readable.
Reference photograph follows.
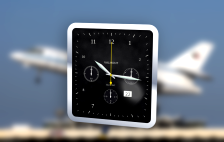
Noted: **10:16**
